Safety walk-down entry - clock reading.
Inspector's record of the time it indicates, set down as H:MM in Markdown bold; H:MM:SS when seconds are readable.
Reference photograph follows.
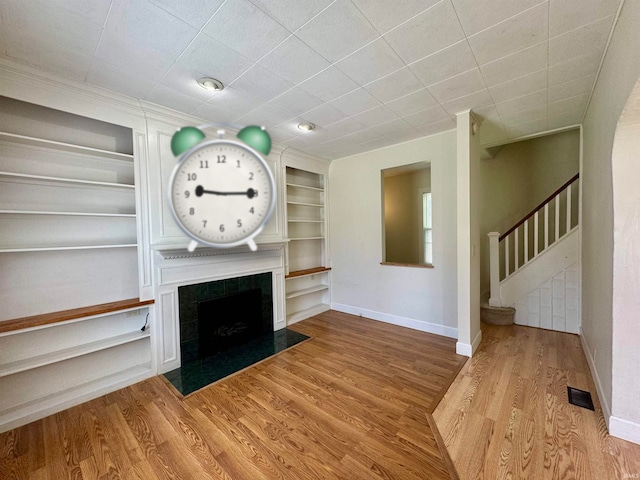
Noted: **9:15**
